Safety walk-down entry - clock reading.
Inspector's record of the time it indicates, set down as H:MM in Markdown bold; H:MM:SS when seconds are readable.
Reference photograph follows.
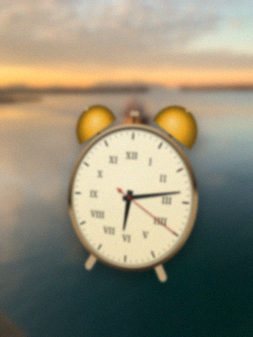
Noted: **6:13:20**
